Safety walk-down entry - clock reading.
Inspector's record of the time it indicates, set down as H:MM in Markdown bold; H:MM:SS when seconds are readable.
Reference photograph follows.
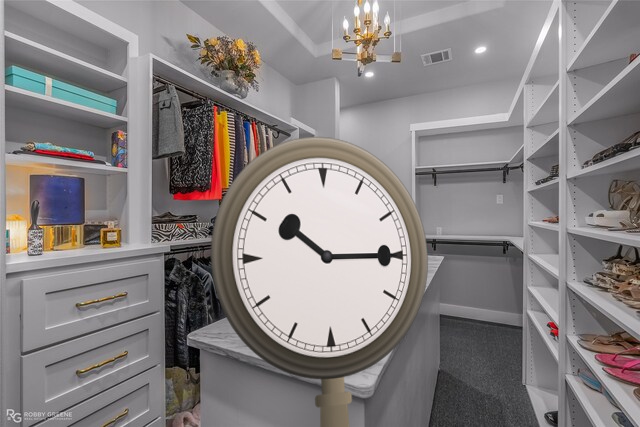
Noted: **10:15**
